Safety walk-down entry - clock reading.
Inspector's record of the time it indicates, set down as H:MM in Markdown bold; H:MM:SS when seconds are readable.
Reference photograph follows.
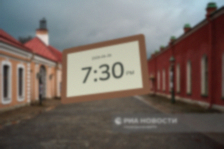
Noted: **7:30**
